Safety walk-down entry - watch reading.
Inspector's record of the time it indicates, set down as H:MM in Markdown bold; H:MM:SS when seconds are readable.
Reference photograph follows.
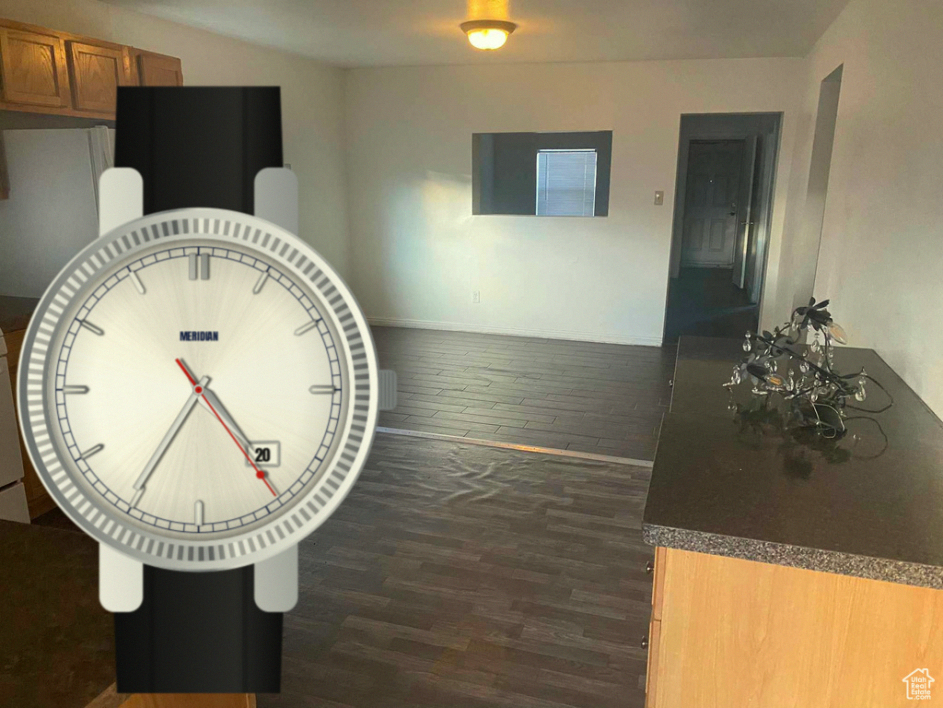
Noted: **4:35:24**
